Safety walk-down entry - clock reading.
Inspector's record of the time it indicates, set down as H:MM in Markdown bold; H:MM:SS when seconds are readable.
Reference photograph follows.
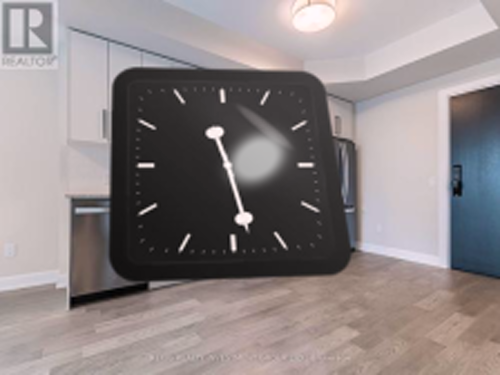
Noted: **11:28**
